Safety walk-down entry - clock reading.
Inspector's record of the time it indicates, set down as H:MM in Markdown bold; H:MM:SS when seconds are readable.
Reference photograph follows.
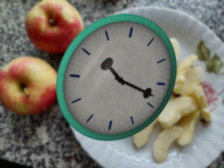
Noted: **10:18**
